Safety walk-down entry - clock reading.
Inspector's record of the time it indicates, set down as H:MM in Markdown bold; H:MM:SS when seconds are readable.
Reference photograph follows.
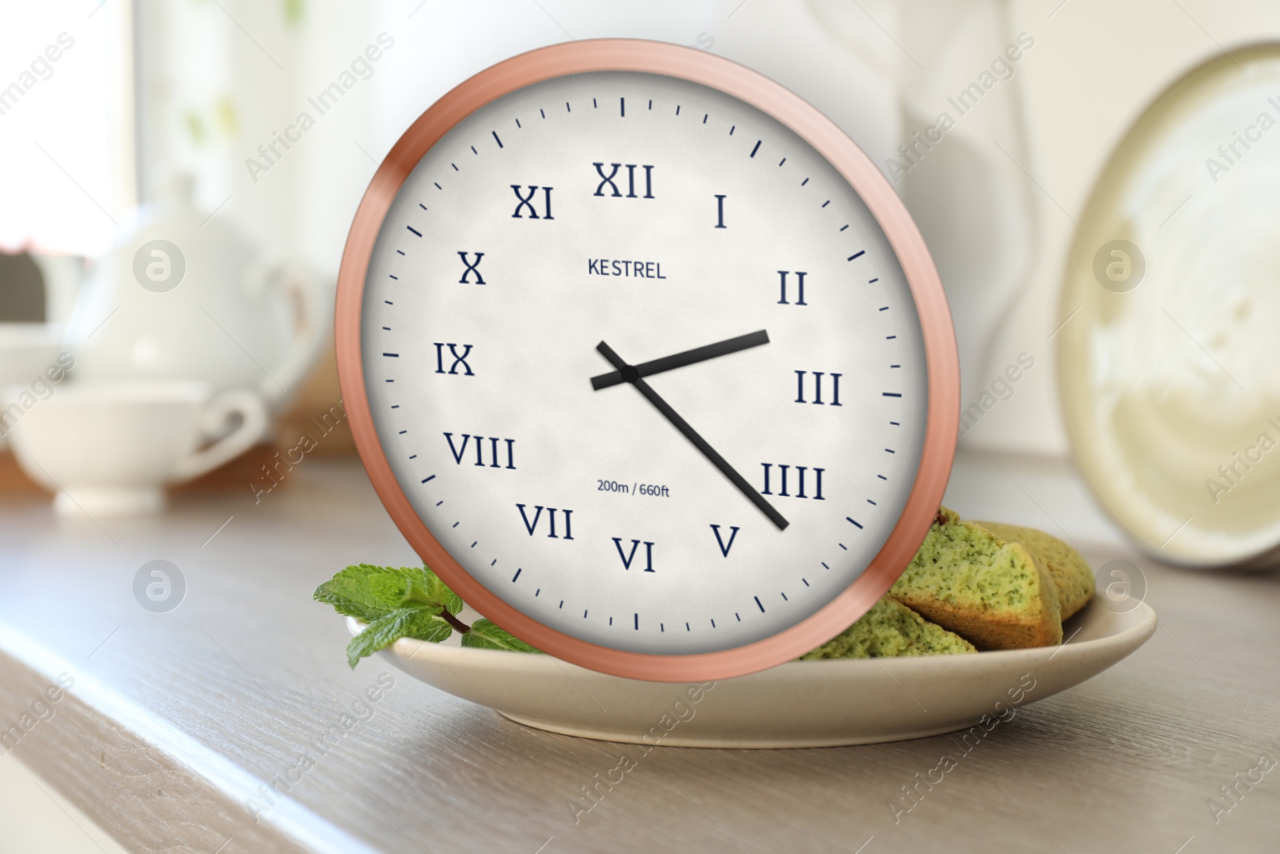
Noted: **2:22**
